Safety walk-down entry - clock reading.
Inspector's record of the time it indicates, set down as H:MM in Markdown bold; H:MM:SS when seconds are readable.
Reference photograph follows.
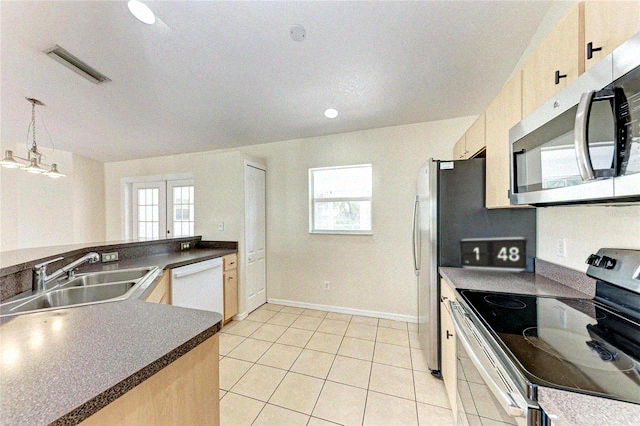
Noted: **1:48**
